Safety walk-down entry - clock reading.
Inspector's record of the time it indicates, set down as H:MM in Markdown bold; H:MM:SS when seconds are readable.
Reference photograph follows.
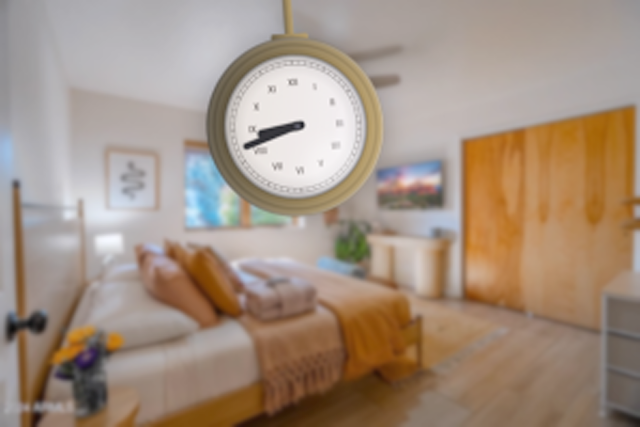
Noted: **8:42**
